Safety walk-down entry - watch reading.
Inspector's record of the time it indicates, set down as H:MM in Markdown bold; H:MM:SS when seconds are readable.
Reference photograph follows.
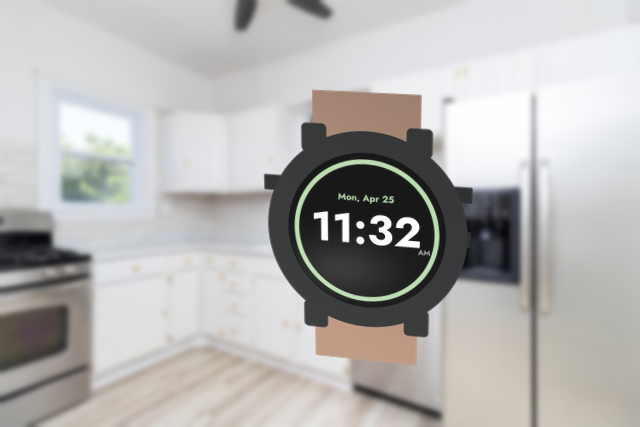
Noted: **11:32**
